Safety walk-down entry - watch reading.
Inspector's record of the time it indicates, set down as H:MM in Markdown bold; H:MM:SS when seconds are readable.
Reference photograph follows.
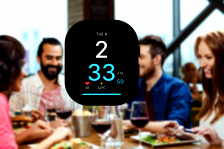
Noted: **2:33**
